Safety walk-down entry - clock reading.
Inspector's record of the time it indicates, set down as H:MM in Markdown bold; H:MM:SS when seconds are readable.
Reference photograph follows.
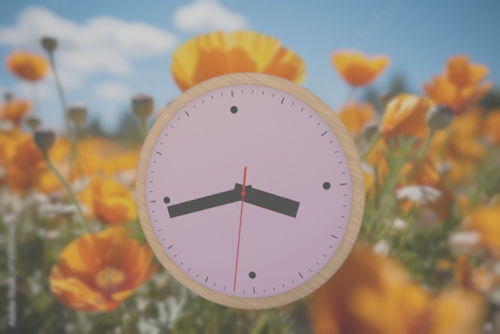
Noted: **3:43:32**
